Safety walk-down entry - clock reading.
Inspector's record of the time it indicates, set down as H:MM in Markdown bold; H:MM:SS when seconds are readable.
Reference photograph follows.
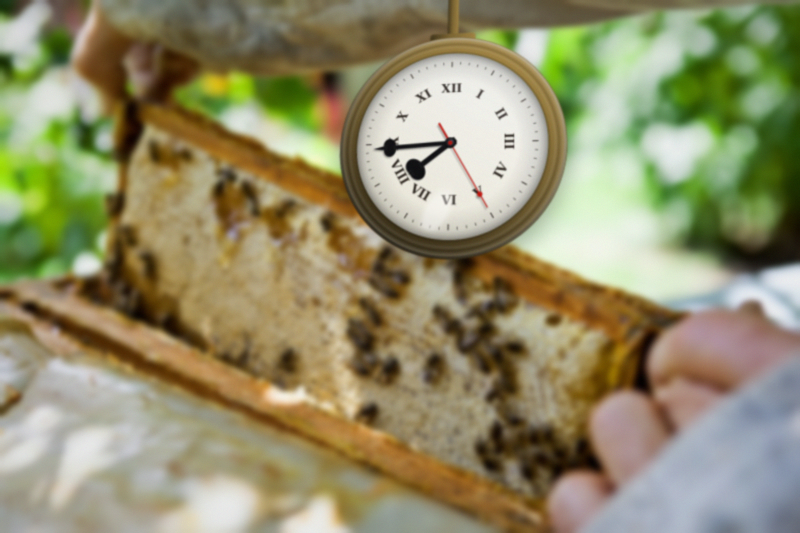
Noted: **7:44:25**
